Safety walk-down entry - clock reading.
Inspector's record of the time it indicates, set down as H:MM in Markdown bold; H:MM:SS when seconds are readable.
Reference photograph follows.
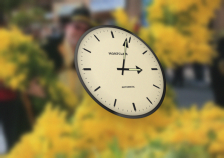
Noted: **3:04**
